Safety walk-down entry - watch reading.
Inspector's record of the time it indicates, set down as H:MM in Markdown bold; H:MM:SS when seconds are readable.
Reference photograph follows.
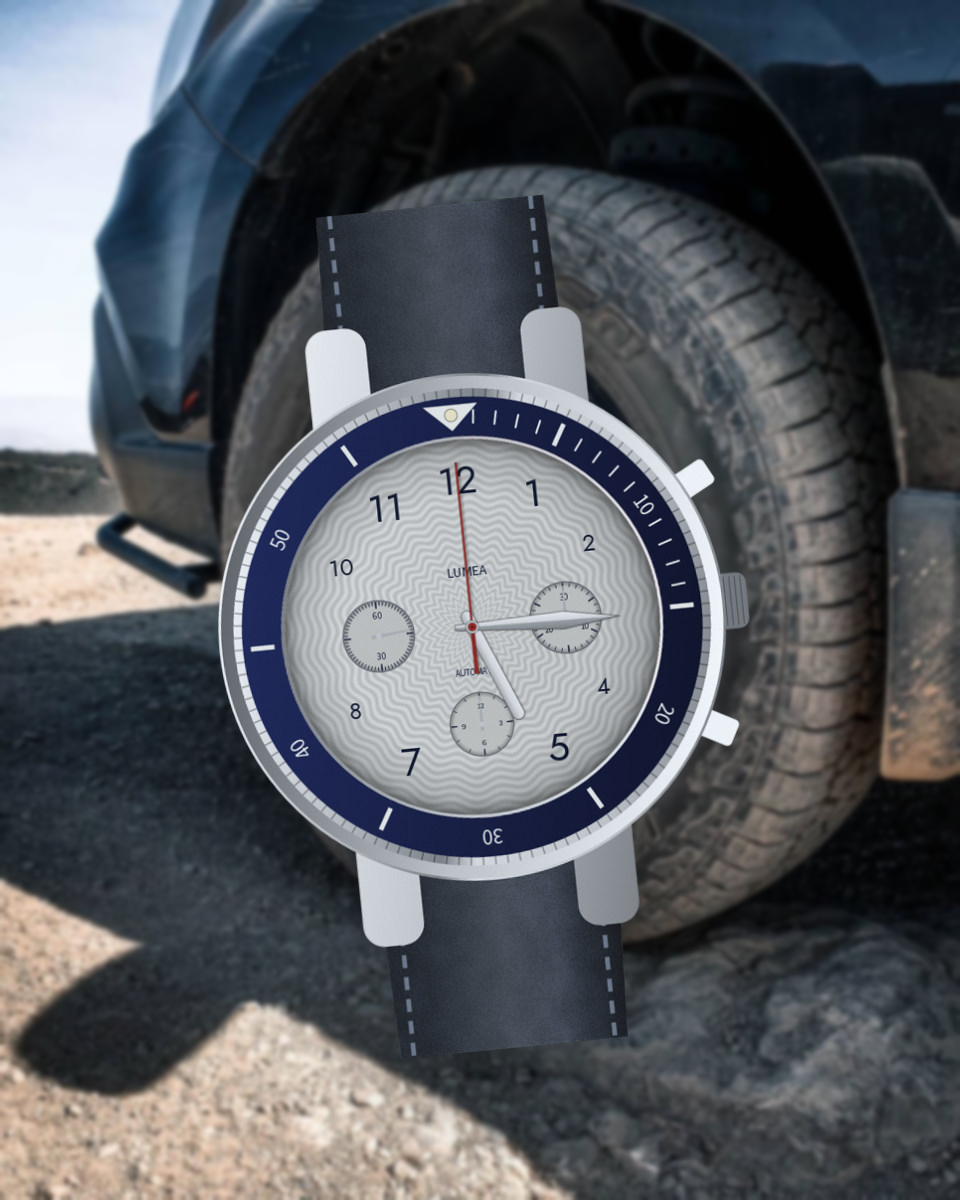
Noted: **5:15:14**
